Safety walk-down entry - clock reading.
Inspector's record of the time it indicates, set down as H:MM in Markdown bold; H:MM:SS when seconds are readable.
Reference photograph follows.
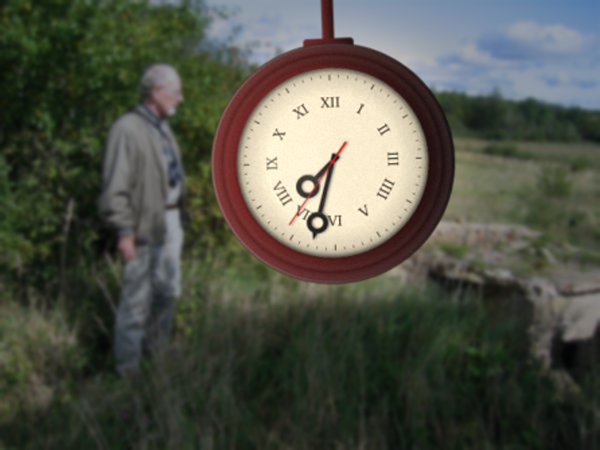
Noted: **7:32:36**
